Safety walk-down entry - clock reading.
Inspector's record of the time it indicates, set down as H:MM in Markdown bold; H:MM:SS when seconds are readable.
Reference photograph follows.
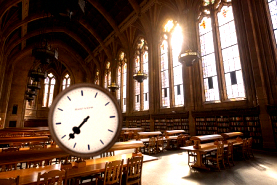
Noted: **7:38**
